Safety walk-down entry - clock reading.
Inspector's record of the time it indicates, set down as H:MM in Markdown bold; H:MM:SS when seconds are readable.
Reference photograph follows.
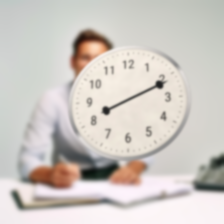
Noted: **8:11**
